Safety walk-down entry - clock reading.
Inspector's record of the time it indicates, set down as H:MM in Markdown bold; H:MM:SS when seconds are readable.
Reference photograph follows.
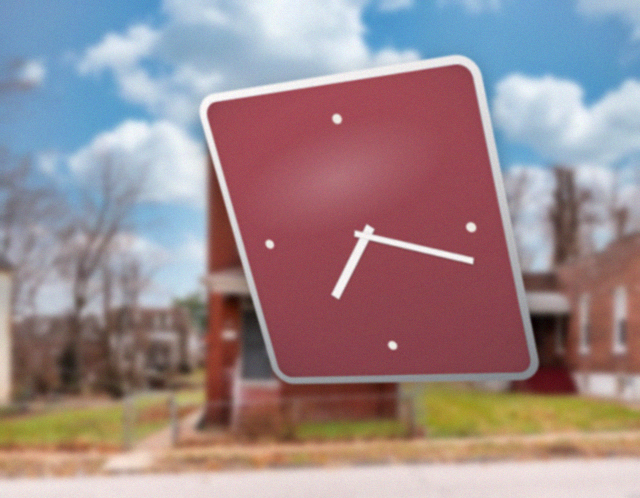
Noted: **7:18**
